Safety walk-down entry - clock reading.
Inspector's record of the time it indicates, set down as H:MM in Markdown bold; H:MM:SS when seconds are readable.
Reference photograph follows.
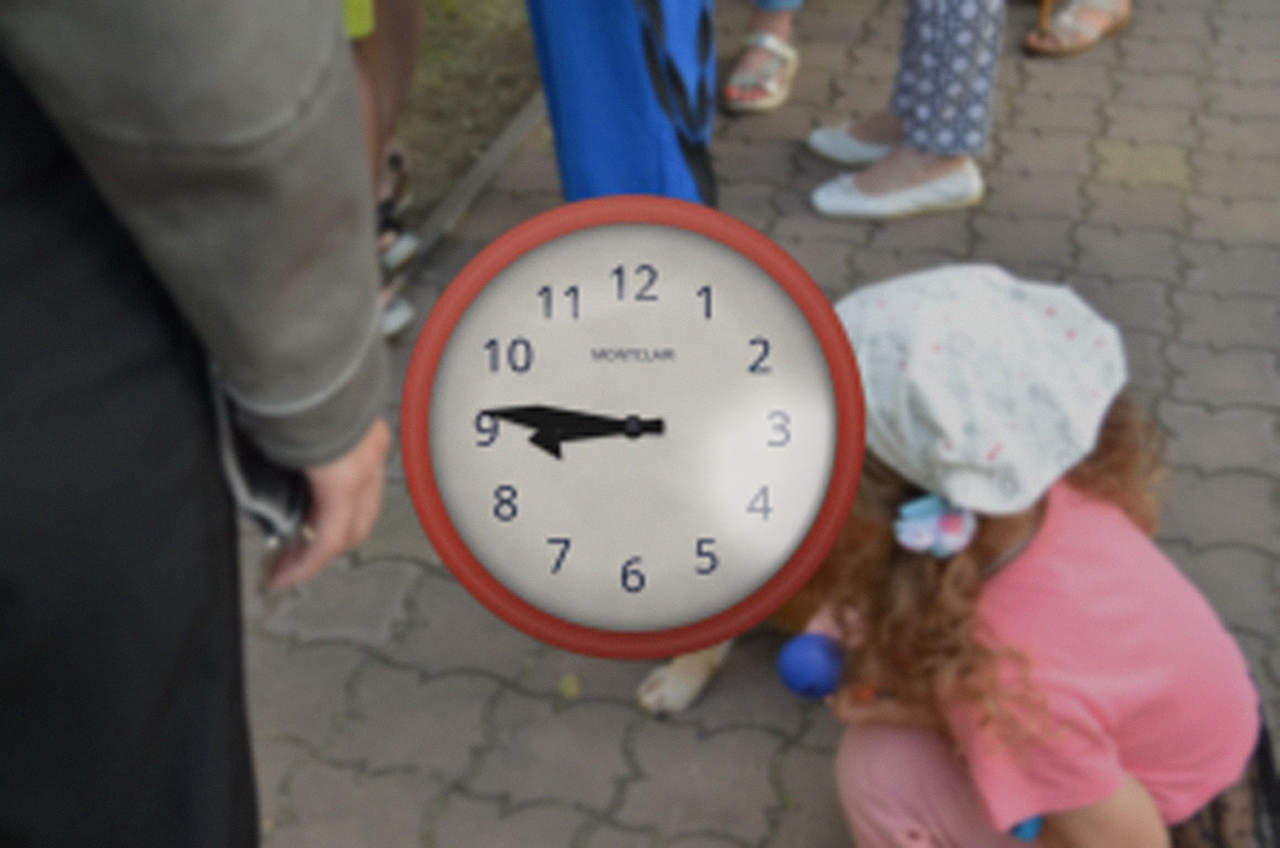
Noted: **8:46**
